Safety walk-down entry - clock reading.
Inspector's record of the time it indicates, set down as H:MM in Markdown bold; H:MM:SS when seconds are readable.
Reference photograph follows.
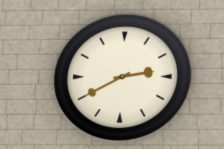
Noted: **2:40**
